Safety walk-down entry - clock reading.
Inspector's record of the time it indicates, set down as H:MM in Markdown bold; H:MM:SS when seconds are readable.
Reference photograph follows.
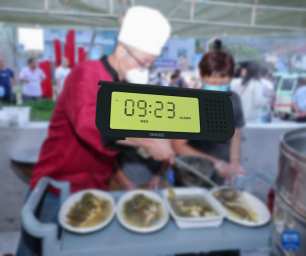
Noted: **9:23**
